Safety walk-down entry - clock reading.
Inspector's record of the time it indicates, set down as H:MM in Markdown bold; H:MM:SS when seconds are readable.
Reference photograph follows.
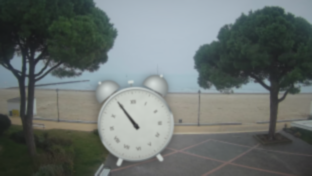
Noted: **10:55**
